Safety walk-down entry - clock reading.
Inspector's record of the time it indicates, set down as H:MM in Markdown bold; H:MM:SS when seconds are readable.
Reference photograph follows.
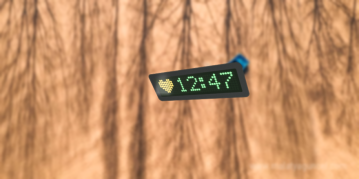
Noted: **12:47**
